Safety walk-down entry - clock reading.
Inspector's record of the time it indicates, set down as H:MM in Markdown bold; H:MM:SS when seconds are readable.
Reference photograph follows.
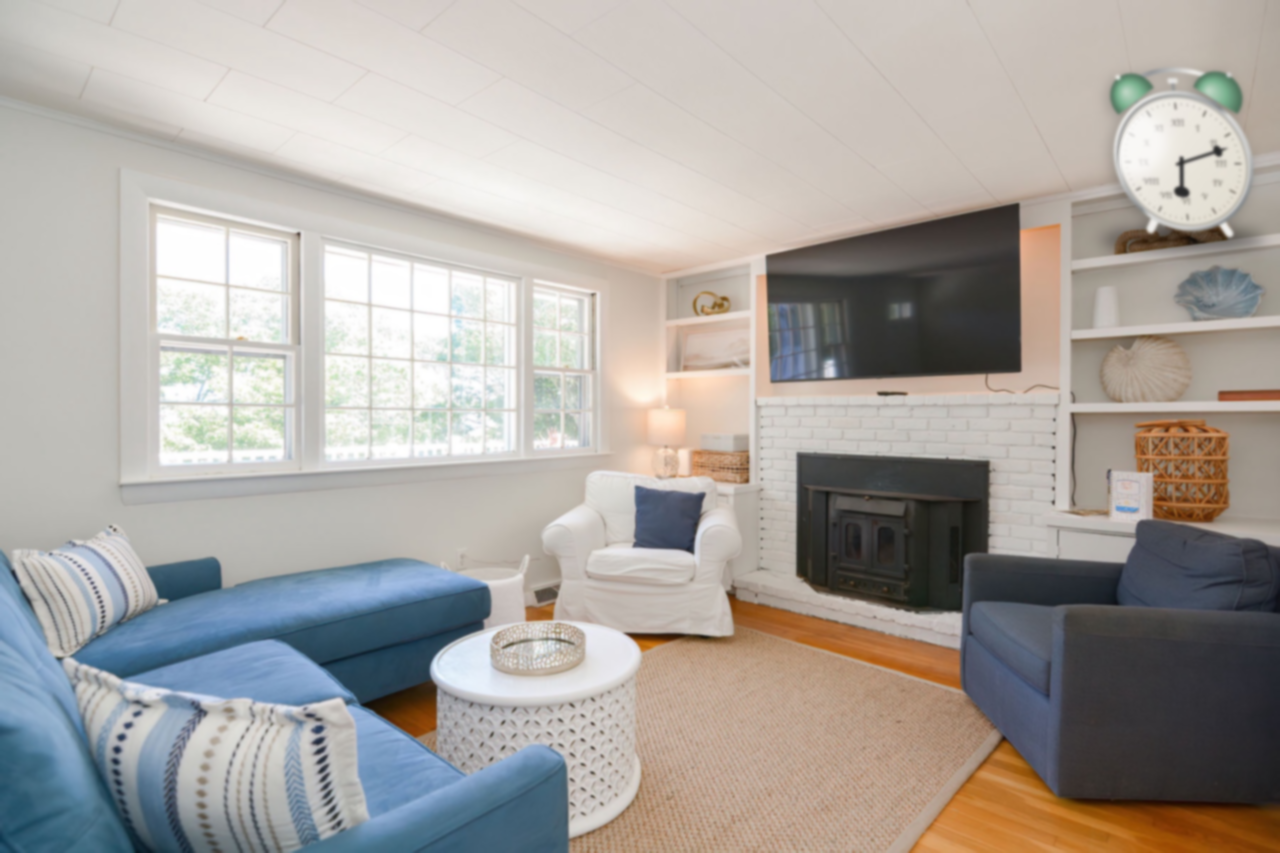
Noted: **6:12**
